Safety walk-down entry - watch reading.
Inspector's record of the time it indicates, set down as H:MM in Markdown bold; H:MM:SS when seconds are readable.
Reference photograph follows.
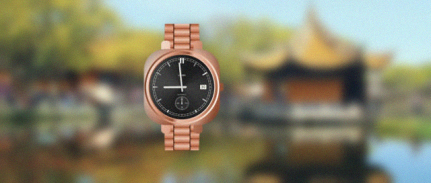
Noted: **8:59**
